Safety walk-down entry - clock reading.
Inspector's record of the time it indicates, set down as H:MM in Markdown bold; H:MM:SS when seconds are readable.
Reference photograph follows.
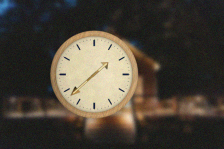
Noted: **1:38**
